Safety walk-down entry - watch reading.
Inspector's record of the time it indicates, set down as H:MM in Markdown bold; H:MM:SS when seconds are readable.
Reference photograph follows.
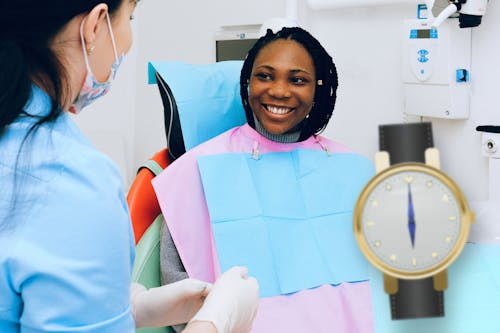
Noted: **6:00**
